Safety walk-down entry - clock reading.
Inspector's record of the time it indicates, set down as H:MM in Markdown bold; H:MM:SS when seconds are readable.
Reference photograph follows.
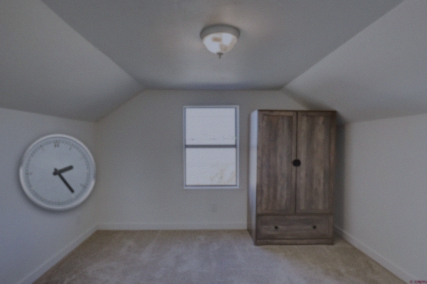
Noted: **2:24**
